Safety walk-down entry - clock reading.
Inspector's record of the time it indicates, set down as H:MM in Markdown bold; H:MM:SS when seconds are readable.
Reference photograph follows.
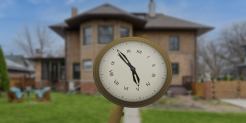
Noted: **4:51**
